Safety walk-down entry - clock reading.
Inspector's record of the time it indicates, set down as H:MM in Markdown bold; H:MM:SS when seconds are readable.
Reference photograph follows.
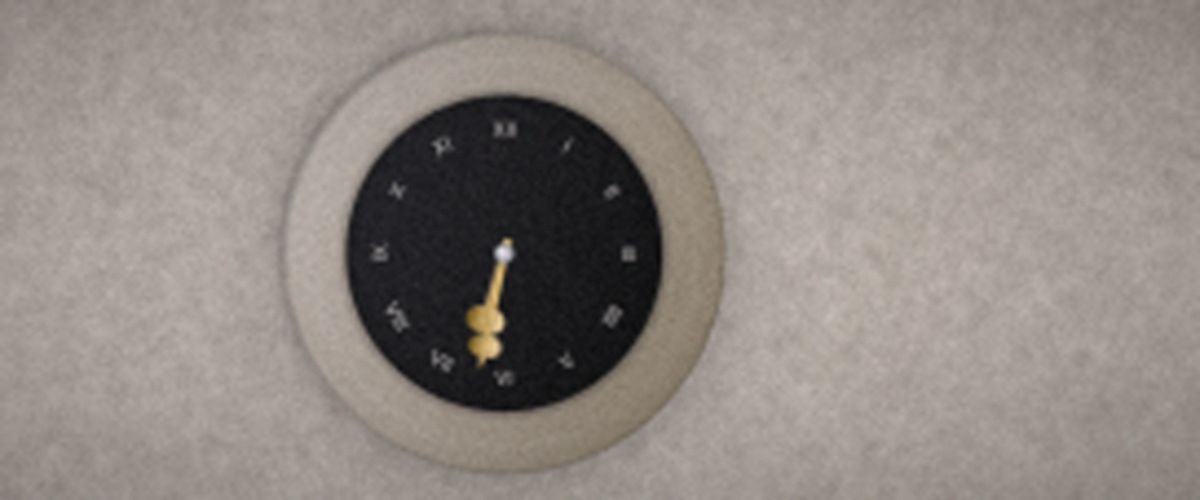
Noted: **6:32**
